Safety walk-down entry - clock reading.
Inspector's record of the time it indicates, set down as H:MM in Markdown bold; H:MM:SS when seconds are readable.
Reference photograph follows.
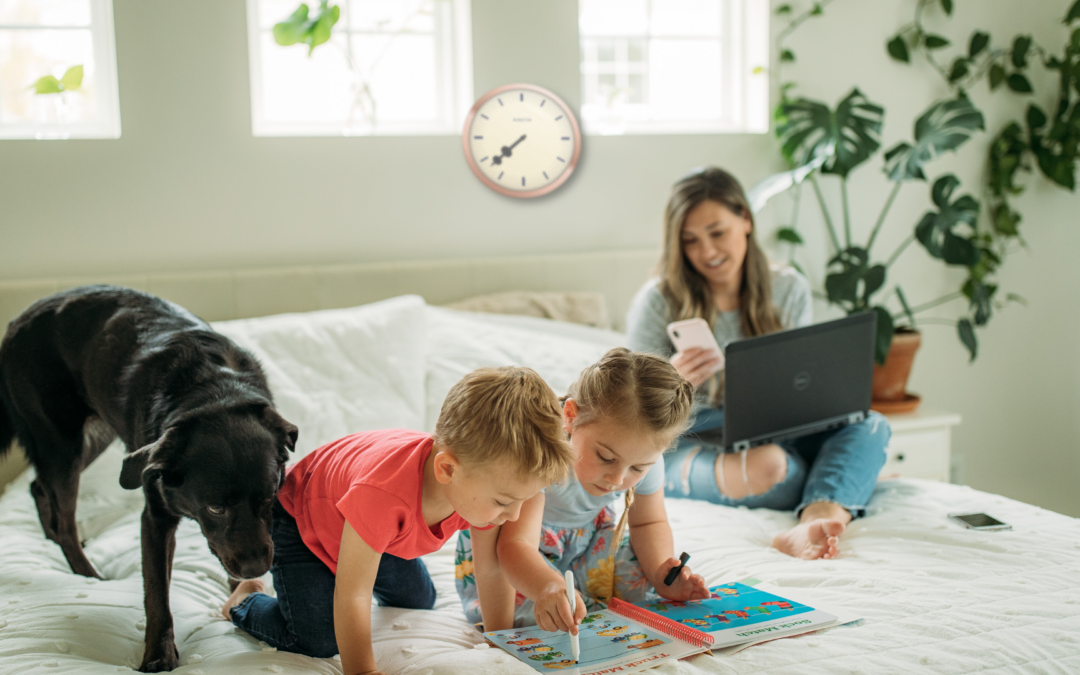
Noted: **7:38**
